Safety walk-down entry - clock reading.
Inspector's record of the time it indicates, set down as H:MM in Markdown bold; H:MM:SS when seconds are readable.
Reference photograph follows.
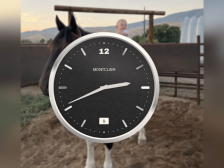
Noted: **2:41**
